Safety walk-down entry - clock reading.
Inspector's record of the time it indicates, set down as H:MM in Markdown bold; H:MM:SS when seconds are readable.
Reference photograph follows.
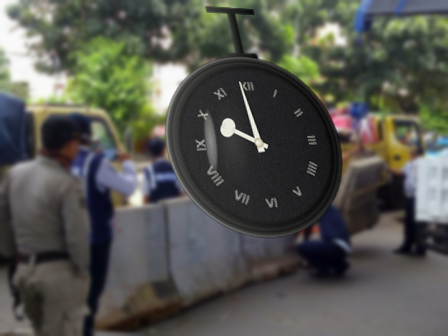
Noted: **9:59**
